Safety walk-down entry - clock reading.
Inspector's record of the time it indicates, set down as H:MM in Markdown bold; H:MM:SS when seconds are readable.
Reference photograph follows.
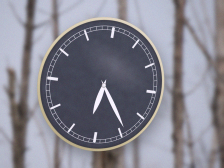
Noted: **6:24**
